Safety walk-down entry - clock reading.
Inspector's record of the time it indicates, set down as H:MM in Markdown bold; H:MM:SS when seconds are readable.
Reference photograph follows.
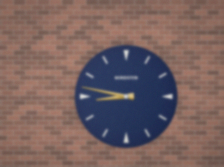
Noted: **8:47**
